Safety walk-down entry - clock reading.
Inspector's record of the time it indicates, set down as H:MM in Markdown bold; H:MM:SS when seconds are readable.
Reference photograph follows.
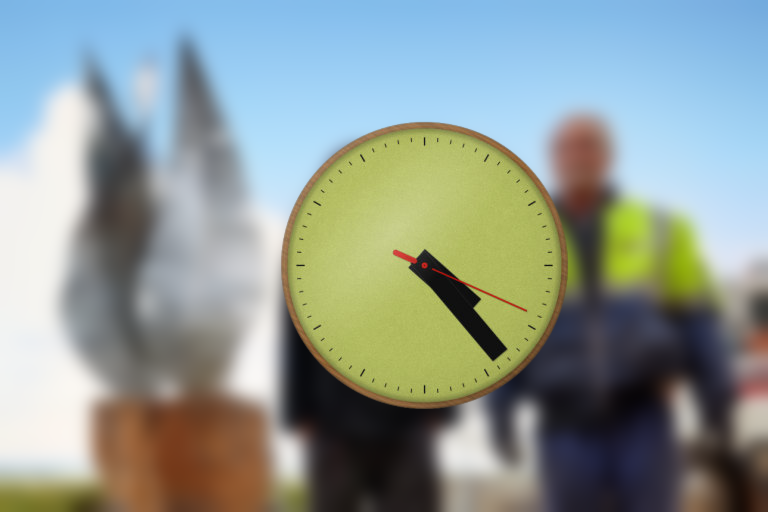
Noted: **4:23:19**
